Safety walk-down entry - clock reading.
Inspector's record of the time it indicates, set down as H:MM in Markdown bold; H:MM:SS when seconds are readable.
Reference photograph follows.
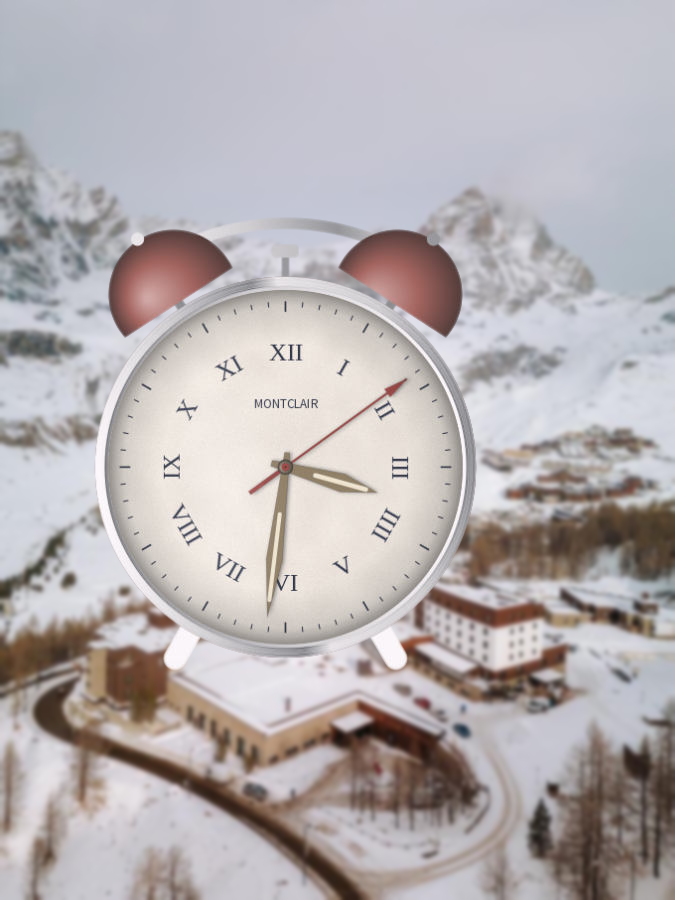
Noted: **3:31:09**
